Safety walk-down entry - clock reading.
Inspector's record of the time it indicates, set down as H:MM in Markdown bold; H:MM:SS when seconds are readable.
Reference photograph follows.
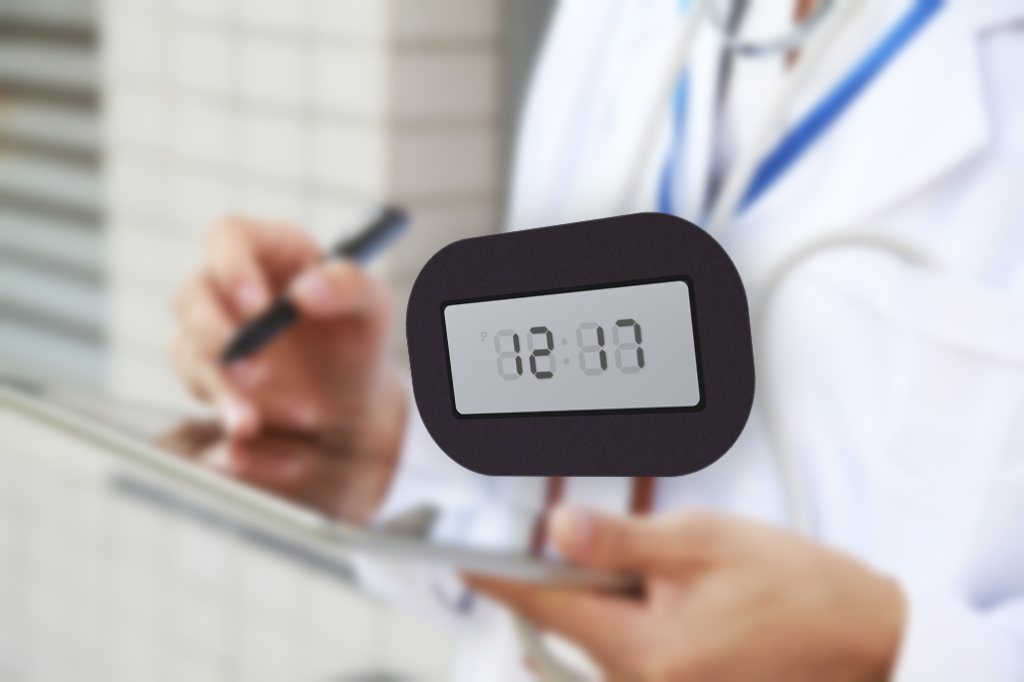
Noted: **12:17**
